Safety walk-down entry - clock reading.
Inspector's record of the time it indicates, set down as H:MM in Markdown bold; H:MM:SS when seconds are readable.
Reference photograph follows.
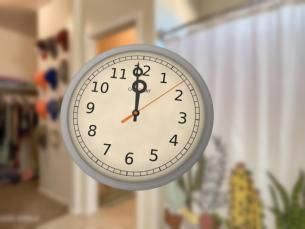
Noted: **11:59:08**
